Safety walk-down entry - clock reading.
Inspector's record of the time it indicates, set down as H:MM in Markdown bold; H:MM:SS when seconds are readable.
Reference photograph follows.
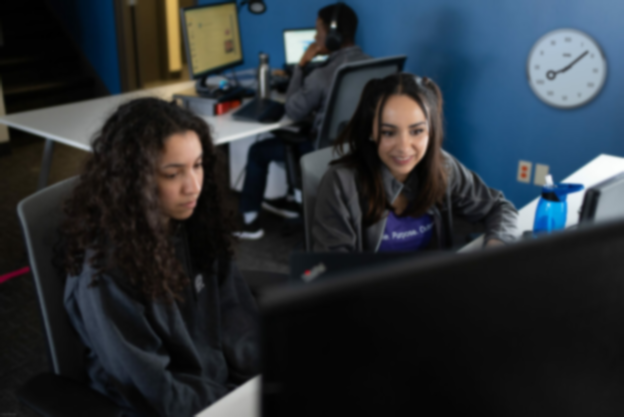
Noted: **8:08**
